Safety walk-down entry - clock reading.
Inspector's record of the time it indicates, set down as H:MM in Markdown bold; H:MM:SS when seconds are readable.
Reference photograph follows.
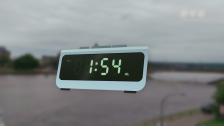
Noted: **1:54**
